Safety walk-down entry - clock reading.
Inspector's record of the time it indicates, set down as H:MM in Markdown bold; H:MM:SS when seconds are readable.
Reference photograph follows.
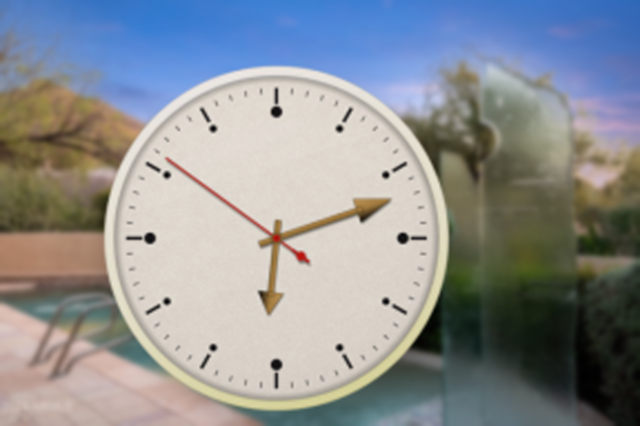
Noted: **6:11:51**
